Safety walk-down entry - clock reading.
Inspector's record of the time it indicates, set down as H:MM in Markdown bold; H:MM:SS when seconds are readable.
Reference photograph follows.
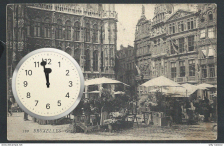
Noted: **11:58**
